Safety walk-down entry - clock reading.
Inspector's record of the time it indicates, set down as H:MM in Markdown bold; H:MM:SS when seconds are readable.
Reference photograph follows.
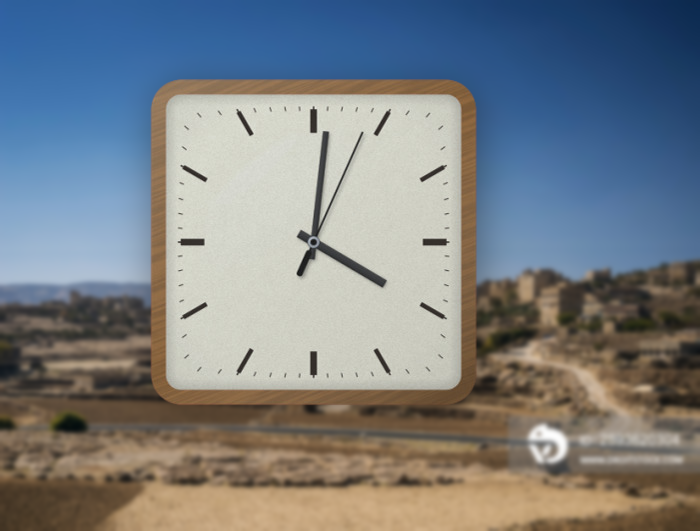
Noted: **4:01:04**
